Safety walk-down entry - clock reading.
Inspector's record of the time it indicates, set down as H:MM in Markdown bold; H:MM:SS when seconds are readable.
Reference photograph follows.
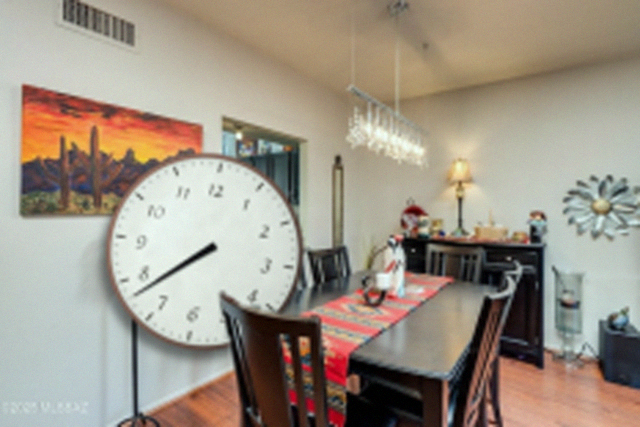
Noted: **7:38**
